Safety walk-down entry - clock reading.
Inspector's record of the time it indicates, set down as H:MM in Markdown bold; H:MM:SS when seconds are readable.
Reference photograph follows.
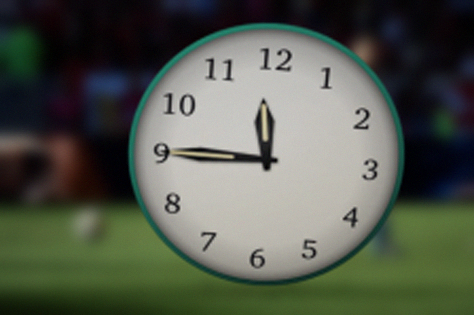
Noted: **11:45**
